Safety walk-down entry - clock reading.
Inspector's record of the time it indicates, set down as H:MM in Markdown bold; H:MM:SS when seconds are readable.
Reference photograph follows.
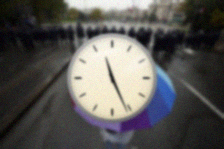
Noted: **11:26**
